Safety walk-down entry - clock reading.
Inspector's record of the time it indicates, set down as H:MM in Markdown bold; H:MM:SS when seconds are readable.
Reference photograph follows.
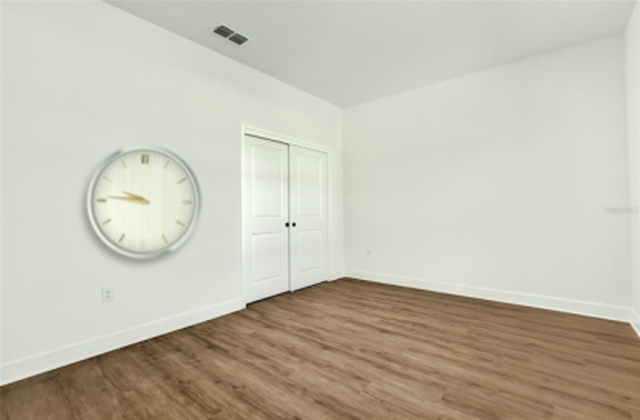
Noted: **9:46**
